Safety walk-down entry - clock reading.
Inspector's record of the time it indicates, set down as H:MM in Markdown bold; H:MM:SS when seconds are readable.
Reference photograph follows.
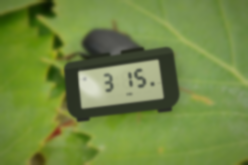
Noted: **3:15**
